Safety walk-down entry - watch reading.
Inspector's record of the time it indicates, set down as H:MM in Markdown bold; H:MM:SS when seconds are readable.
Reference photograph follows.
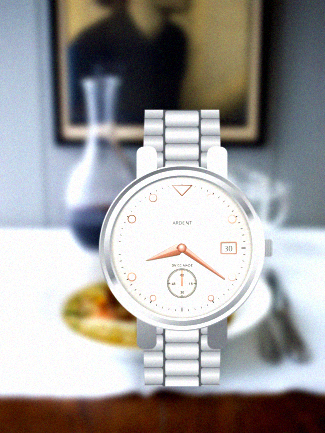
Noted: **8:21**
